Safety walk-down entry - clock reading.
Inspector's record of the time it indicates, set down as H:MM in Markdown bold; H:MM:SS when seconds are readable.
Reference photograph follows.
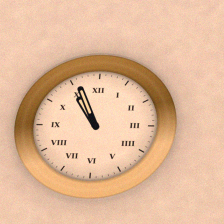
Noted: **10:56**
